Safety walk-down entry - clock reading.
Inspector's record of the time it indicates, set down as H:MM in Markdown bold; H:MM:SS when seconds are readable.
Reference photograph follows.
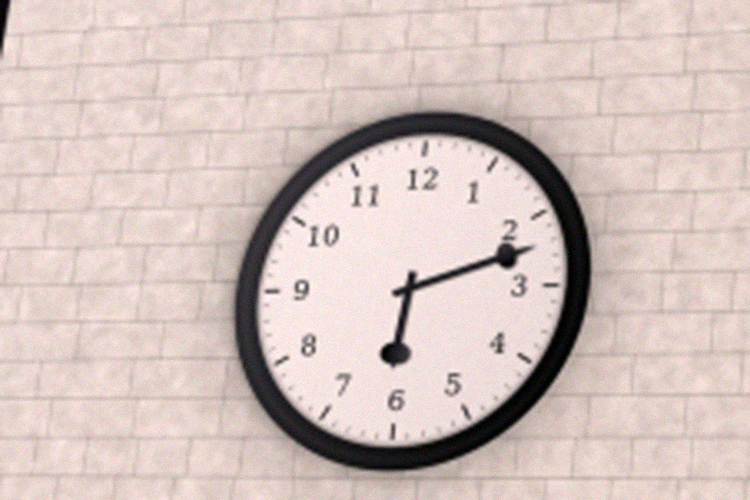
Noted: **6:12**
